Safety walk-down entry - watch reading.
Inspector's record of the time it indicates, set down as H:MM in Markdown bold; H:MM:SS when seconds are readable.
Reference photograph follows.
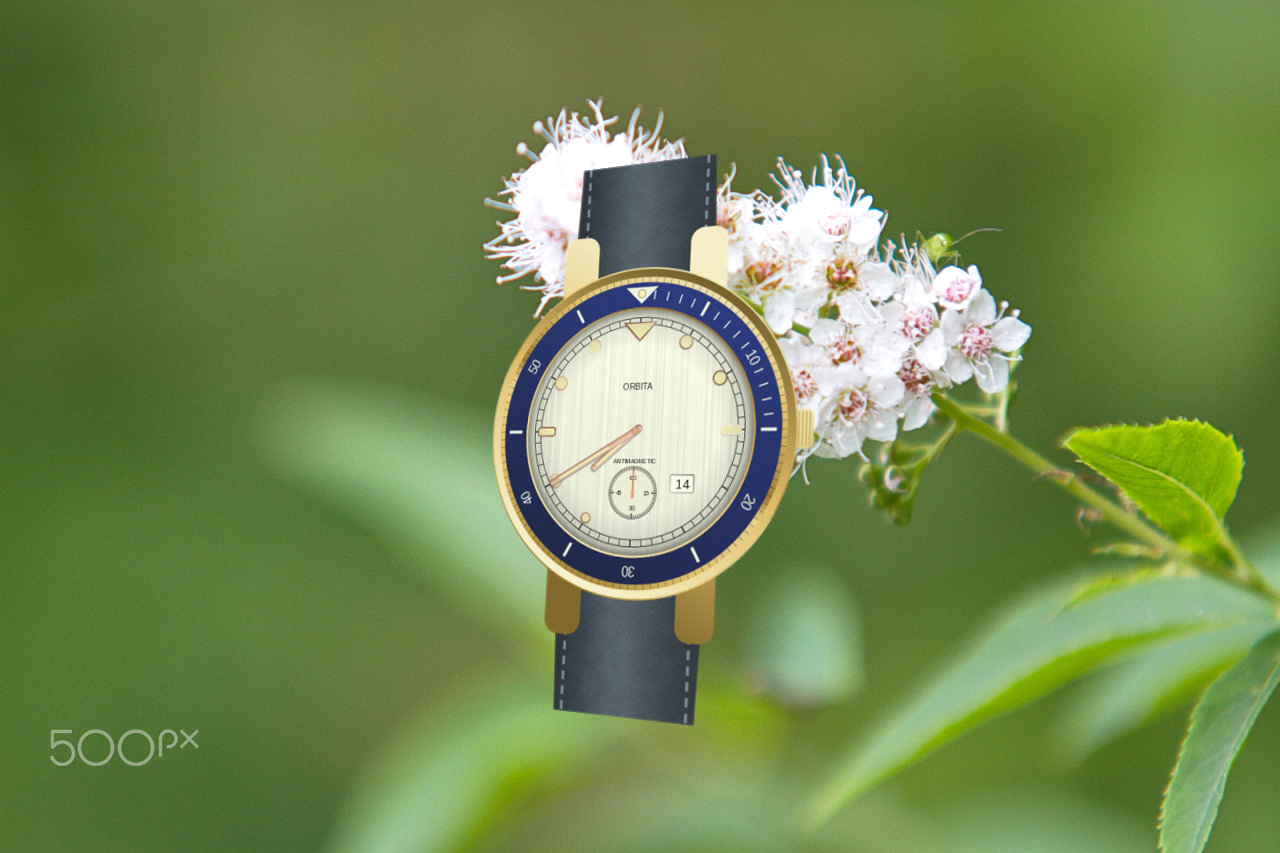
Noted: **7:40**
